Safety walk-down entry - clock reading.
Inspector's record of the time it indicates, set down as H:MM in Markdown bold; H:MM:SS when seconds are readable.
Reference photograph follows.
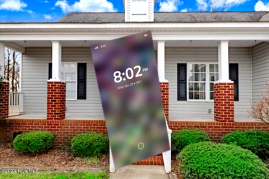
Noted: **8:02**
